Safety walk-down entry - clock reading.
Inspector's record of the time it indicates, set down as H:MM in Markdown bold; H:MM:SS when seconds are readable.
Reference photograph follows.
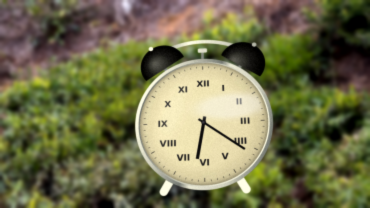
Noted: **6:21**
